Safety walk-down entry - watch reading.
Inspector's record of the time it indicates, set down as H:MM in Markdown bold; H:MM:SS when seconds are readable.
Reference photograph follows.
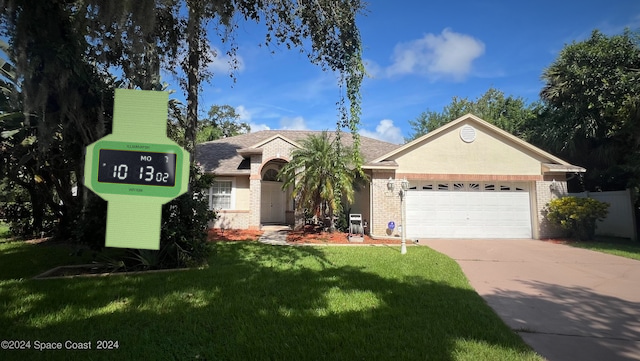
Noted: **10:13:02**
